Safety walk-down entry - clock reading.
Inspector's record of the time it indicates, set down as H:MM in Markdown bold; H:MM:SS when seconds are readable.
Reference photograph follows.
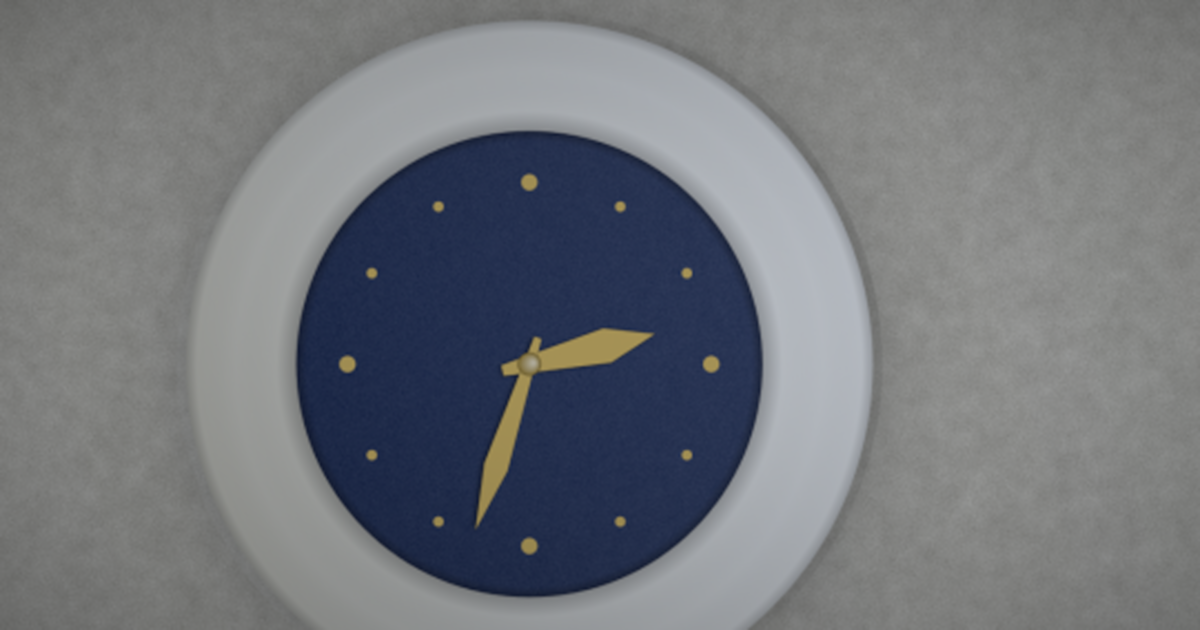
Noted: **2:33**
